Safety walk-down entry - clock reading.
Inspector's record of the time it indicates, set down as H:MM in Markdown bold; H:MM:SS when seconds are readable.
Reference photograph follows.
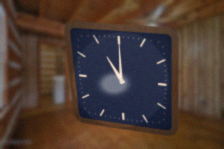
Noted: **11:00**
